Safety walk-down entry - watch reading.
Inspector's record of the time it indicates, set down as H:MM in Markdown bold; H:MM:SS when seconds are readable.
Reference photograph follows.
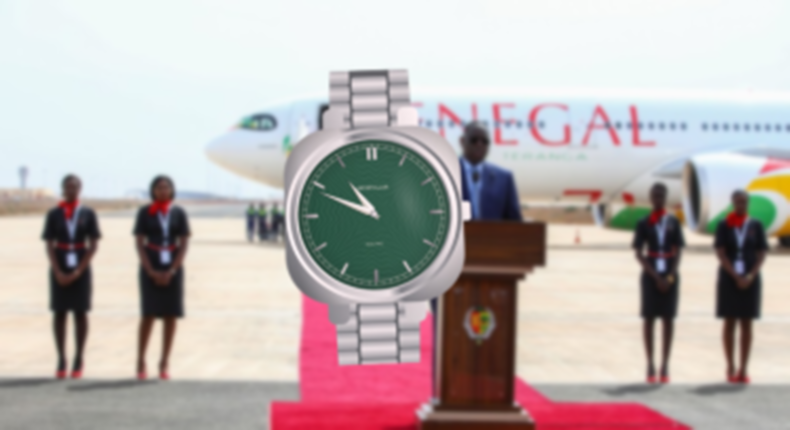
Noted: **10:49**
